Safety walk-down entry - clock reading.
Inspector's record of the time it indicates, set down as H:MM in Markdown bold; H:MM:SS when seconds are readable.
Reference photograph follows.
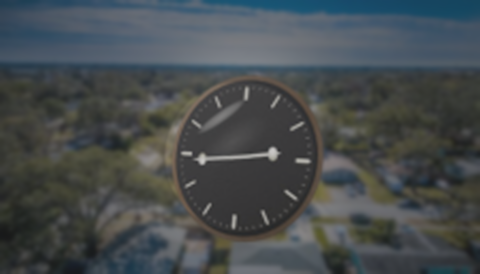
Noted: **2:44**
